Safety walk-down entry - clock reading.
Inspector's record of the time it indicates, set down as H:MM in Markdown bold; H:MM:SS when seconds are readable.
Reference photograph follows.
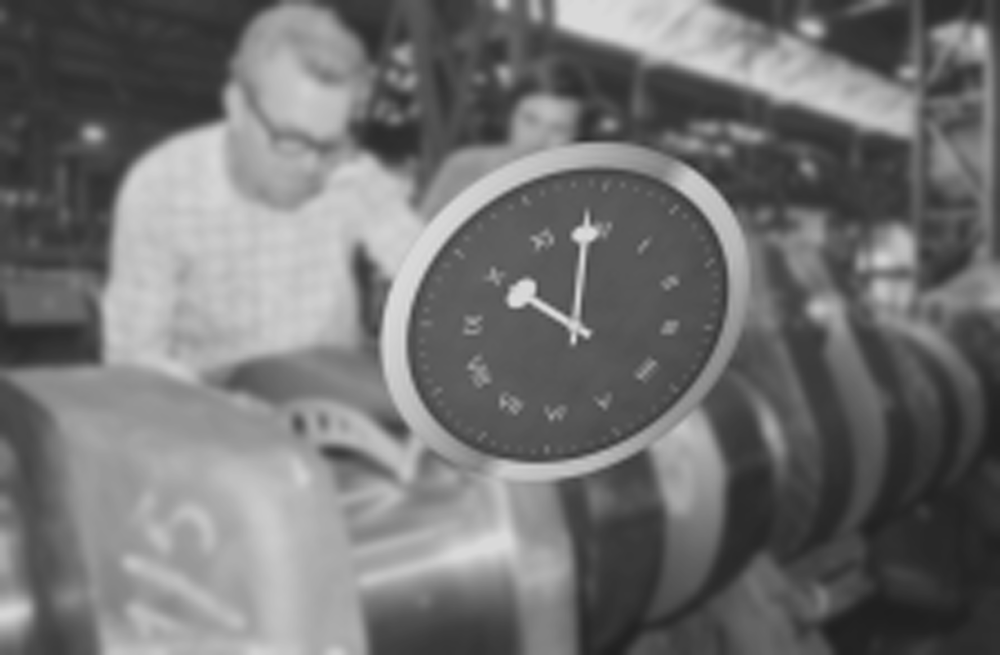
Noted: **9:59**
